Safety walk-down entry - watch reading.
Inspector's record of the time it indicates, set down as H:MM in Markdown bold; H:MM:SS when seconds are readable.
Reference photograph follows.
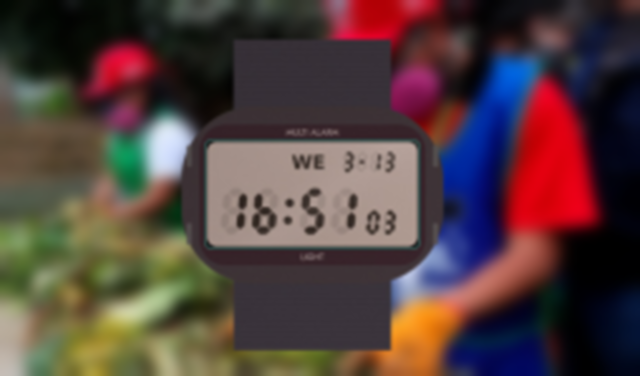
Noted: **16:51:03**
